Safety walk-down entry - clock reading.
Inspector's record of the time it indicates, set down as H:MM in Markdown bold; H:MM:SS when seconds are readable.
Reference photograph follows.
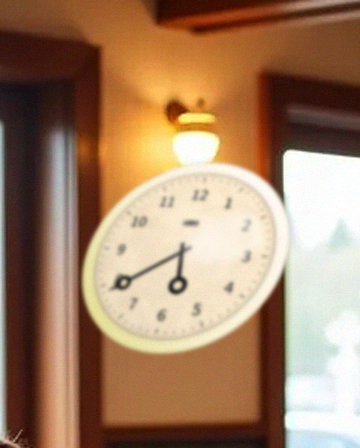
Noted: **5:39**
